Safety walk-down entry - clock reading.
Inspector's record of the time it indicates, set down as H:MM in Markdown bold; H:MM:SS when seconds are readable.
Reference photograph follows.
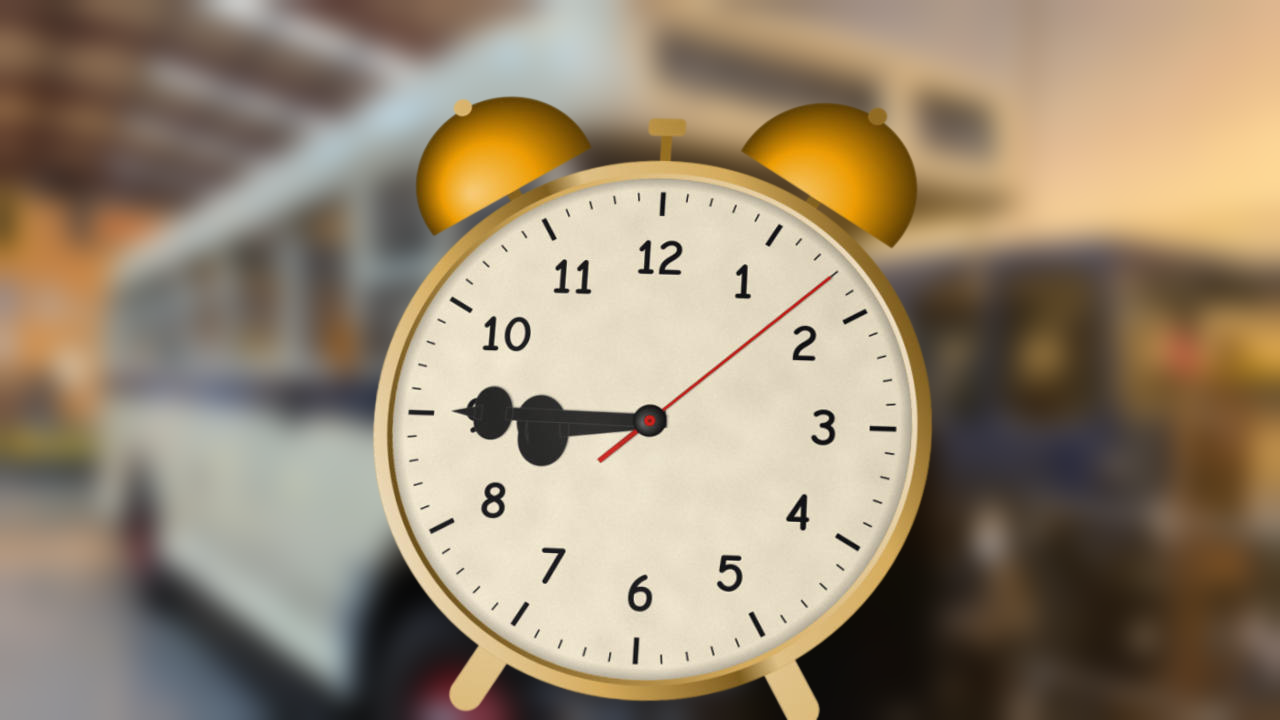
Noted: **8:45:08**
